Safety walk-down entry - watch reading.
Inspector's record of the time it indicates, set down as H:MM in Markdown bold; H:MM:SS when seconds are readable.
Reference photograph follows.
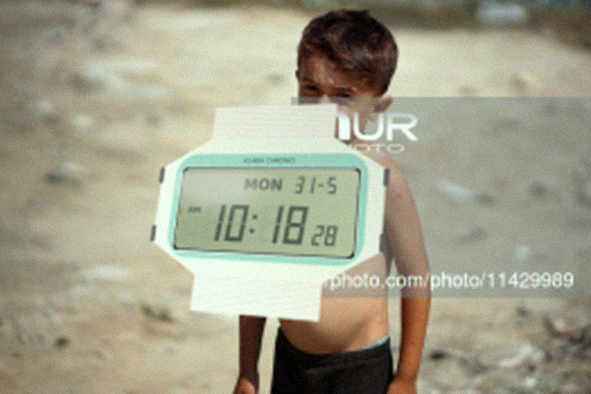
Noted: **10:18:28**
